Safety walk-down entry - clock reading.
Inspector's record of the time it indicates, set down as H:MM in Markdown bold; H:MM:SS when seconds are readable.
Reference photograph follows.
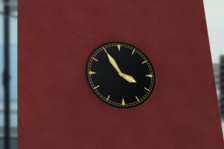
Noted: **3:55**
